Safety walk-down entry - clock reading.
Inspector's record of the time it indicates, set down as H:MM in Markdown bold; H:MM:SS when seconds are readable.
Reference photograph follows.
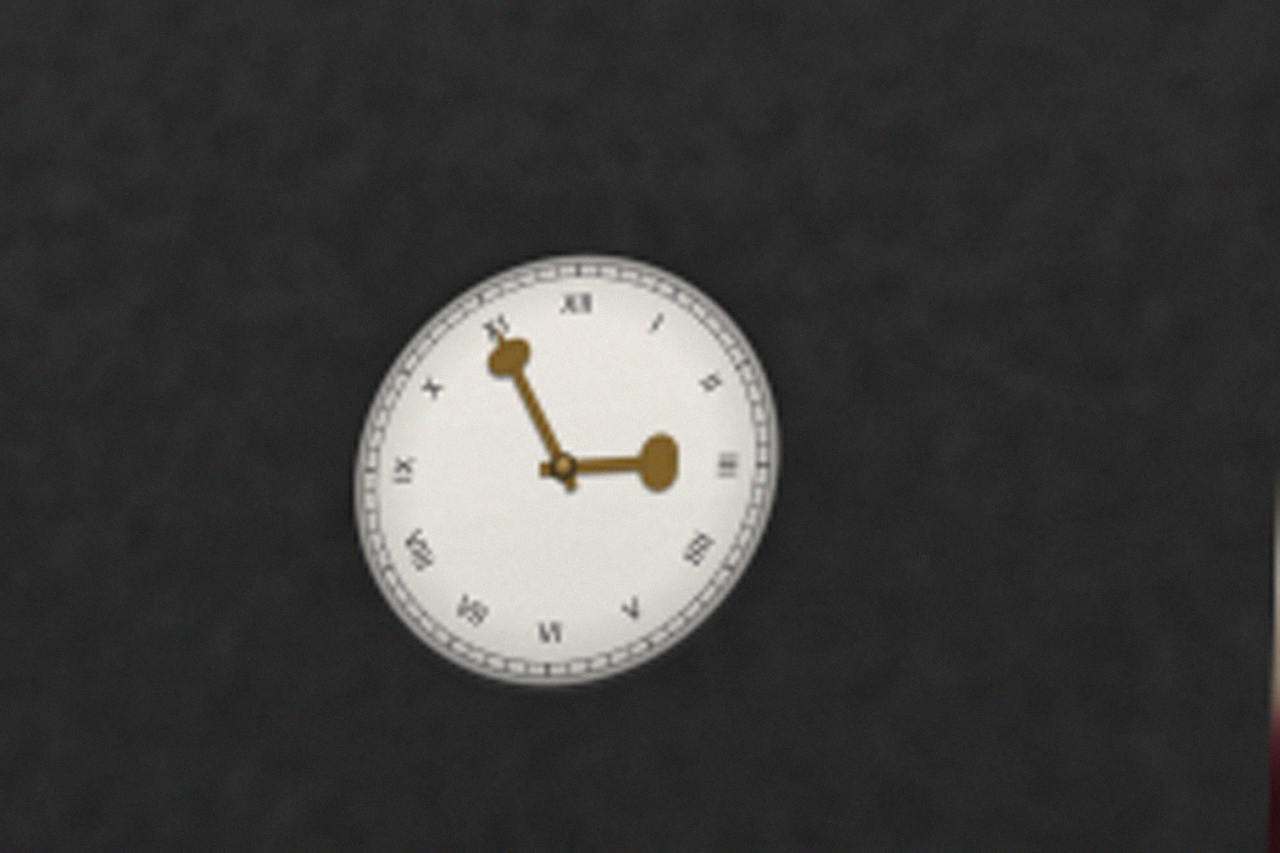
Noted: **2:55**
